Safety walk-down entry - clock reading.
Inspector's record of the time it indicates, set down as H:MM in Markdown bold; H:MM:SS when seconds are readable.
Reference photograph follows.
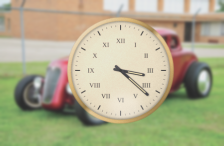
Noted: **3:22**
